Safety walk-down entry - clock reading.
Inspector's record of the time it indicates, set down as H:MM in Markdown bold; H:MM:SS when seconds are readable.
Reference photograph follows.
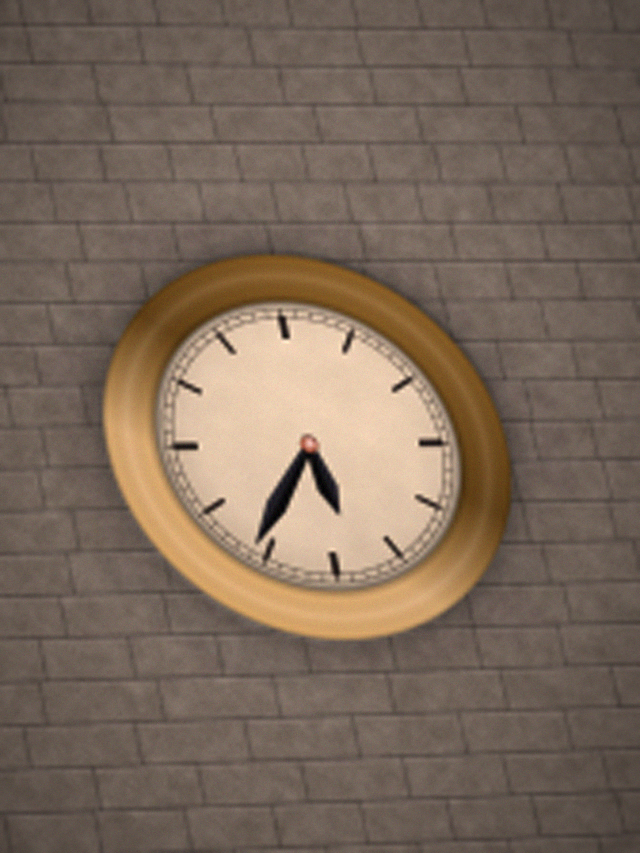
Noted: **5:36**
